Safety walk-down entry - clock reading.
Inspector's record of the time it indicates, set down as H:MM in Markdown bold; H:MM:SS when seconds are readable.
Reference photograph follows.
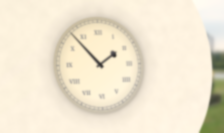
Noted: **1:53**
